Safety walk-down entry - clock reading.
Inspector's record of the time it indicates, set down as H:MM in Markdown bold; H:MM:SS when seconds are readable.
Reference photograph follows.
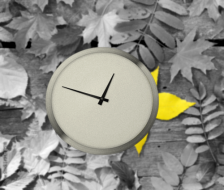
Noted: **12:48**
